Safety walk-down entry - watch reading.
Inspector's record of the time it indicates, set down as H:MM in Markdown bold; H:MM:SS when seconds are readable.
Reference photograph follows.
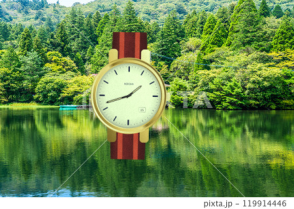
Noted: **1:42**
